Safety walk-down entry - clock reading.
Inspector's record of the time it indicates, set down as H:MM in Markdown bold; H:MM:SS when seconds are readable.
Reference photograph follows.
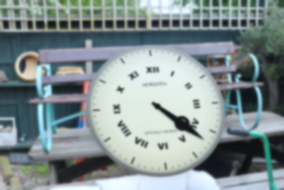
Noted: **4:22**
